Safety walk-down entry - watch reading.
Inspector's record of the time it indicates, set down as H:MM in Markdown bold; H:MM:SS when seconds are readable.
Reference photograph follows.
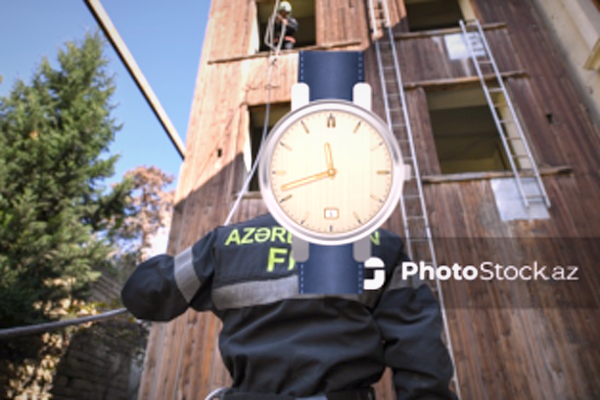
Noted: **11:42**
